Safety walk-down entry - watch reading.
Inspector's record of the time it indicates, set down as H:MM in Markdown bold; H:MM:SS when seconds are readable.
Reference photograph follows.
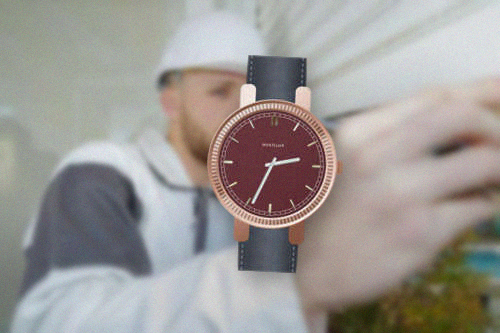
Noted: **2:34**
